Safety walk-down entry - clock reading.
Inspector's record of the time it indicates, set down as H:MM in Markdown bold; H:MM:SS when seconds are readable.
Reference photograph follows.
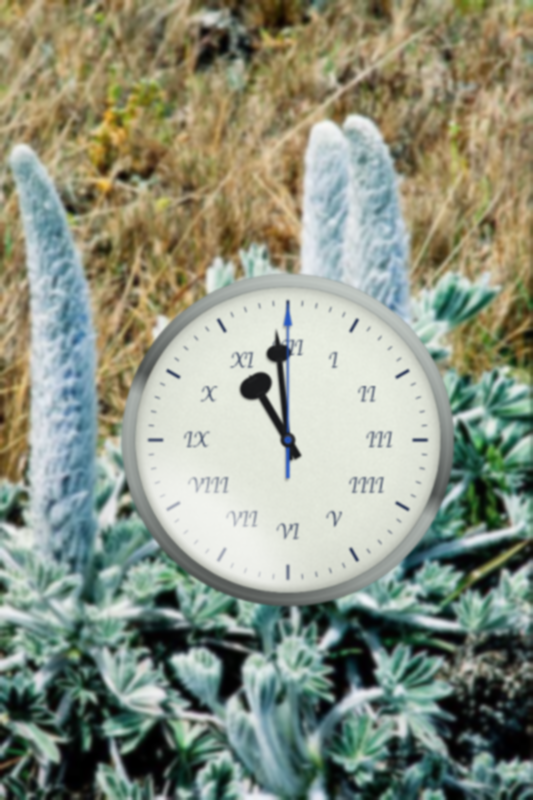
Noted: **10:59:00**
